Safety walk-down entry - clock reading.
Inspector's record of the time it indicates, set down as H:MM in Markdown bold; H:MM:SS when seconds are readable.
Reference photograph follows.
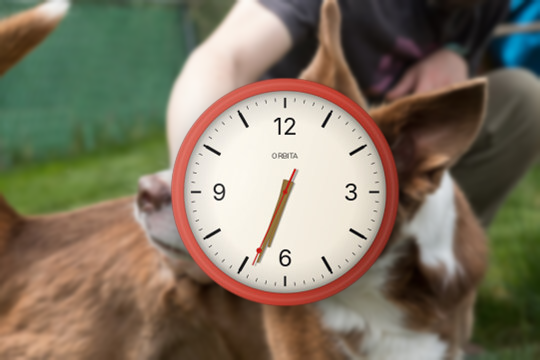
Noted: **6:33:34**
